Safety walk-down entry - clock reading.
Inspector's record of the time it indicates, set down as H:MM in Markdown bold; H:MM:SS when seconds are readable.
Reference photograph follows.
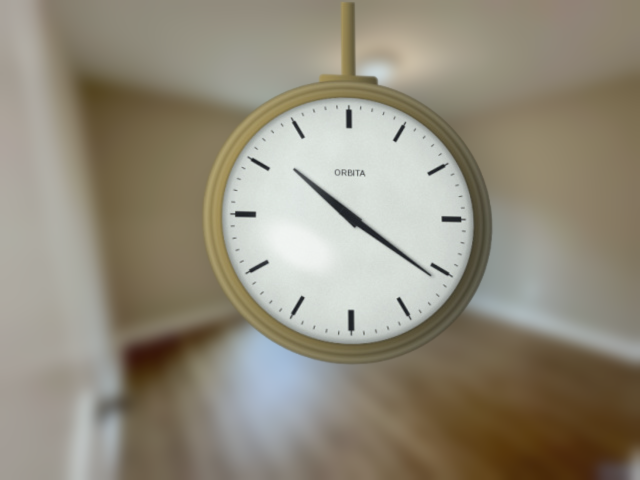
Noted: **10:21**
